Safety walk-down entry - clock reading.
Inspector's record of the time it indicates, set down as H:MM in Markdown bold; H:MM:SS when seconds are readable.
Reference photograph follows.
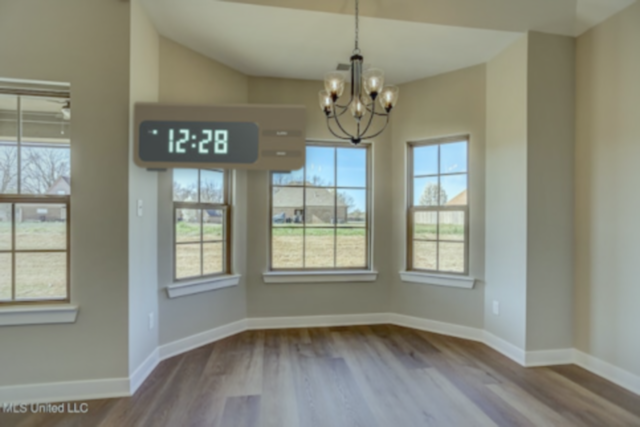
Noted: **12:28**
